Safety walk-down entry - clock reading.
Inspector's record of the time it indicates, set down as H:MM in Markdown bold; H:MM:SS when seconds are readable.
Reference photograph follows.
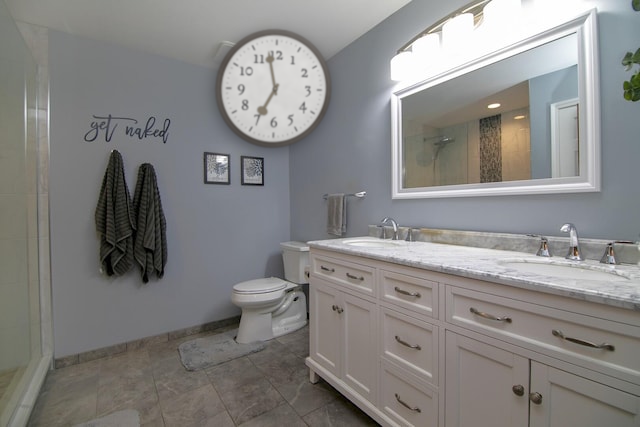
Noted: **6:58**
